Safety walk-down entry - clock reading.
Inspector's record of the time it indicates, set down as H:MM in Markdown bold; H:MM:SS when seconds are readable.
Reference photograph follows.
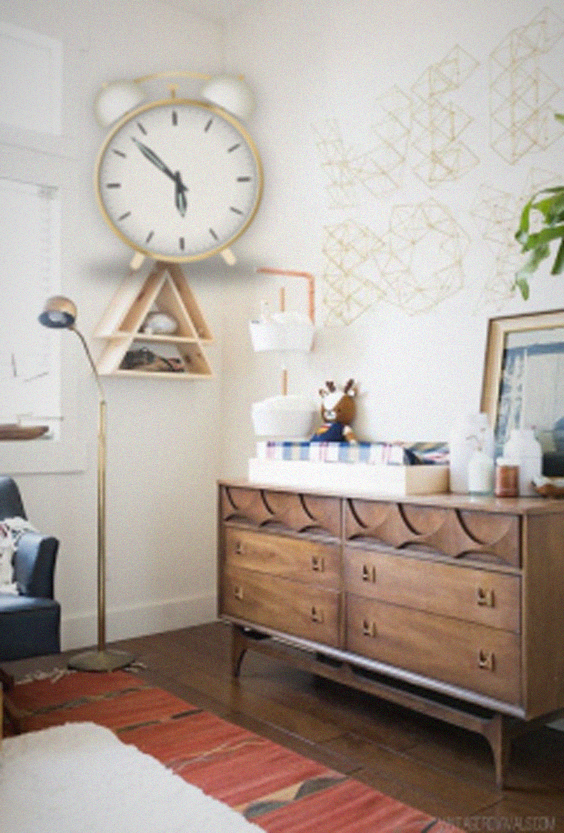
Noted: **5:53**
